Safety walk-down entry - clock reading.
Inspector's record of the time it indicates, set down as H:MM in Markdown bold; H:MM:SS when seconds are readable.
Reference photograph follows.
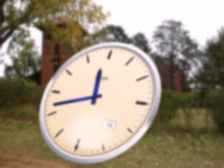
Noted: **11:42**
